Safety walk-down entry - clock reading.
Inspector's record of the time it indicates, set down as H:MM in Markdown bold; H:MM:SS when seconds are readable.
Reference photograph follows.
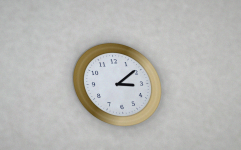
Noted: **3:09**
